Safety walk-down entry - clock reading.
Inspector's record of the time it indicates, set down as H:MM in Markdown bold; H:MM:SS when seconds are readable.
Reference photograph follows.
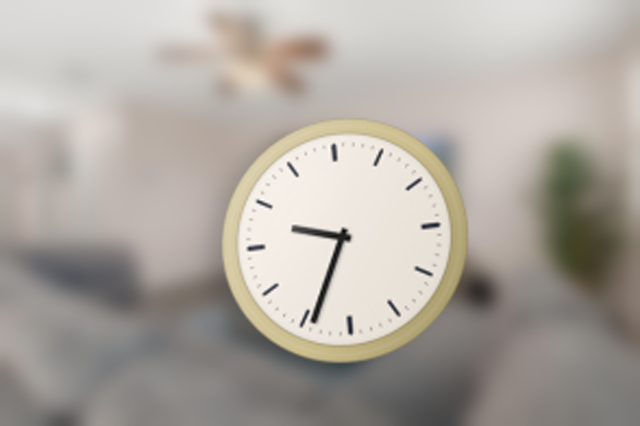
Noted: **9:34**
